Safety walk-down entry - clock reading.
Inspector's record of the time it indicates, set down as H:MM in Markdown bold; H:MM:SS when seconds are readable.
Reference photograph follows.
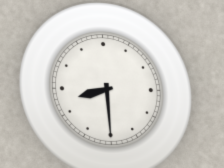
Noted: **8:30**
